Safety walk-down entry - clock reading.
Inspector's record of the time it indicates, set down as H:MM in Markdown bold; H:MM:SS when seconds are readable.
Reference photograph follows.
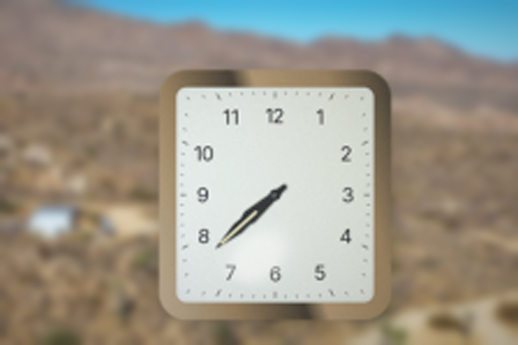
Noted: **7:38**
